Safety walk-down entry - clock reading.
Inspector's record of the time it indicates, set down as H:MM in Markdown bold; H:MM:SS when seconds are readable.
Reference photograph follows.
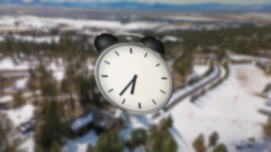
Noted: **6:37**
